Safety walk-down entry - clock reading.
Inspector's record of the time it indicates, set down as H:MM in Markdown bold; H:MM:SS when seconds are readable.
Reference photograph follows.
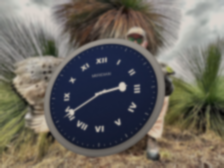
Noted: **2:40**
